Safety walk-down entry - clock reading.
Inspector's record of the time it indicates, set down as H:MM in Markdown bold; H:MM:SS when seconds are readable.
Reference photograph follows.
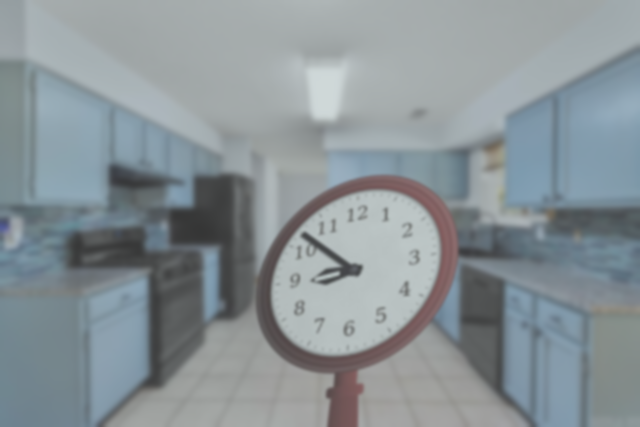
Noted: **8:52**
